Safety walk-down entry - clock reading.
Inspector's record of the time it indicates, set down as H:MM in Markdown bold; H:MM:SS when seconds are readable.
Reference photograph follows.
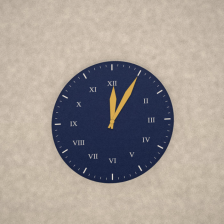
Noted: **12:05**
